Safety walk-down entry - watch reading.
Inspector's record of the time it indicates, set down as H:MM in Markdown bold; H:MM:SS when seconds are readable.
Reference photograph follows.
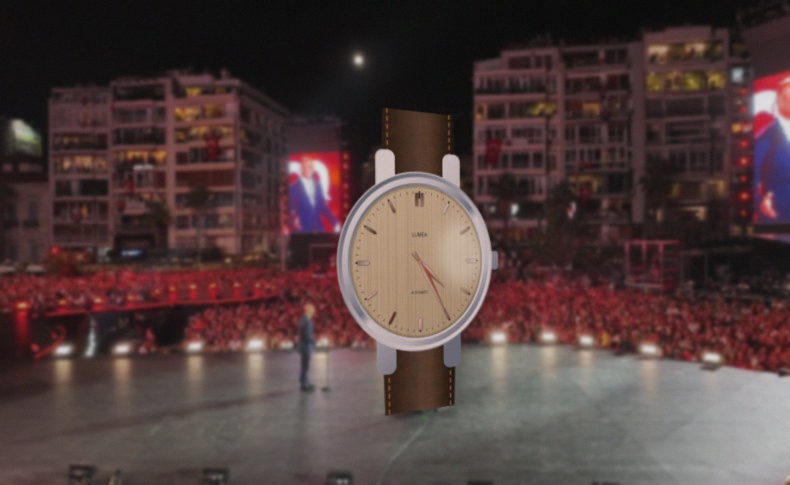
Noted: **4:25**
